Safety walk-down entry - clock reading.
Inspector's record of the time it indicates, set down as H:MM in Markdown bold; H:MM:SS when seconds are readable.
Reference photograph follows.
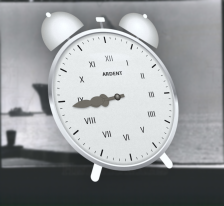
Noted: **8:44**
